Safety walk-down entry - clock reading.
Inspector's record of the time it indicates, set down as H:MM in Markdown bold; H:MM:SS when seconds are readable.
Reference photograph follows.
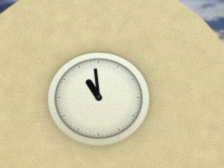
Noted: **10:59**
